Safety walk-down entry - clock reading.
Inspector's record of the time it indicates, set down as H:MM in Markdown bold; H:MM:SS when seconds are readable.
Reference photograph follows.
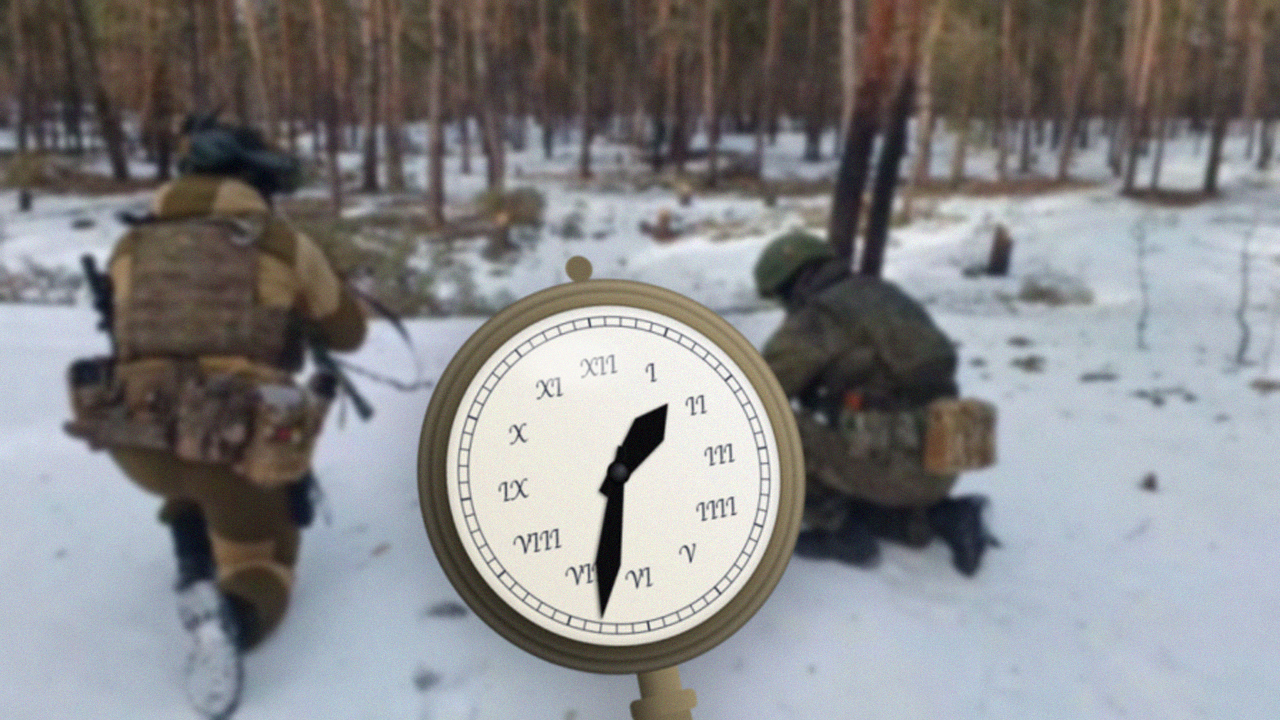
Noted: **1:33**
